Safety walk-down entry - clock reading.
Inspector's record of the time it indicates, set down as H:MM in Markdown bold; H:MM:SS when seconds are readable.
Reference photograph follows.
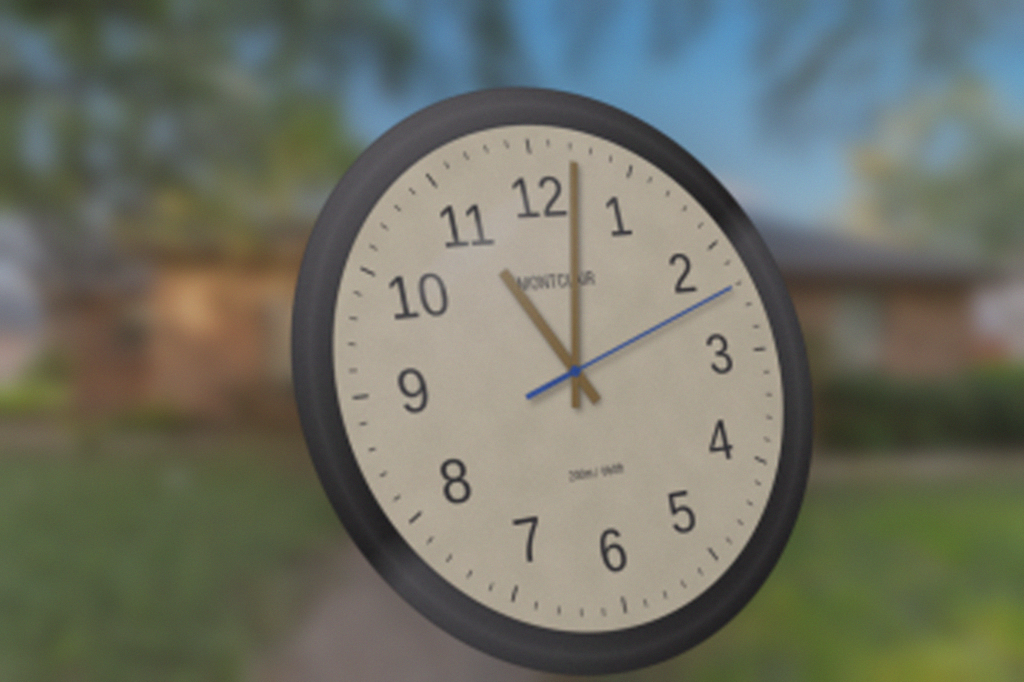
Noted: **11:02:12**
